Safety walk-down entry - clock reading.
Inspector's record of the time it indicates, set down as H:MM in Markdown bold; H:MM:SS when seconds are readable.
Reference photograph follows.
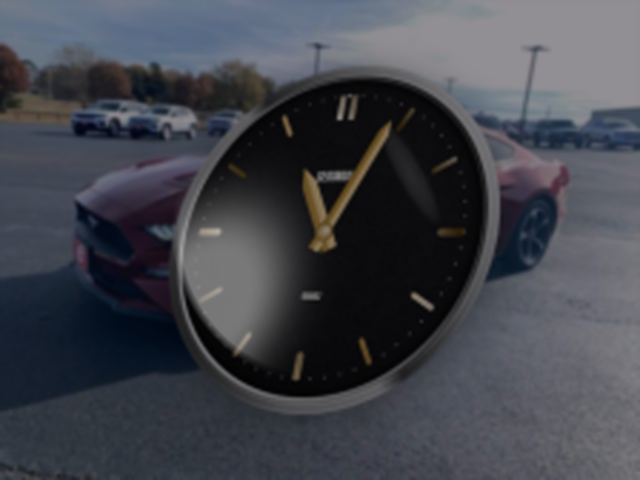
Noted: **11:04**
